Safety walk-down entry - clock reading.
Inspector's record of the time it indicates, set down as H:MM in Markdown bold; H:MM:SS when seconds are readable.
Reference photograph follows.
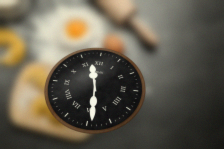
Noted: **11:29**
